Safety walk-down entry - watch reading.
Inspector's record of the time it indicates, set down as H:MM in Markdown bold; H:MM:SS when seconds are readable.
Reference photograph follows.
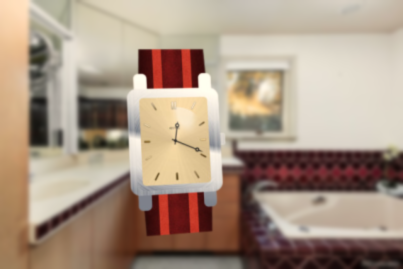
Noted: **12:19**
